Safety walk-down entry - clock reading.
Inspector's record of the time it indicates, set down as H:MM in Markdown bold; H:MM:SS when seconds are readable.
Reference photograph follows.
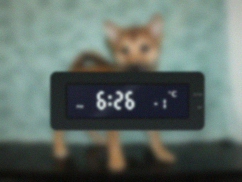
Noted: **6:26**
